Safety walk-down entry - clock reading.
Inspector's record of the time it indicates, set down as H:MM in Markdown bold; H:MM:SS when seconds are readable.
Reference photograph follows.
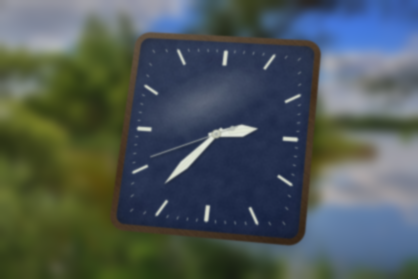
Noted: **2:36:41**
